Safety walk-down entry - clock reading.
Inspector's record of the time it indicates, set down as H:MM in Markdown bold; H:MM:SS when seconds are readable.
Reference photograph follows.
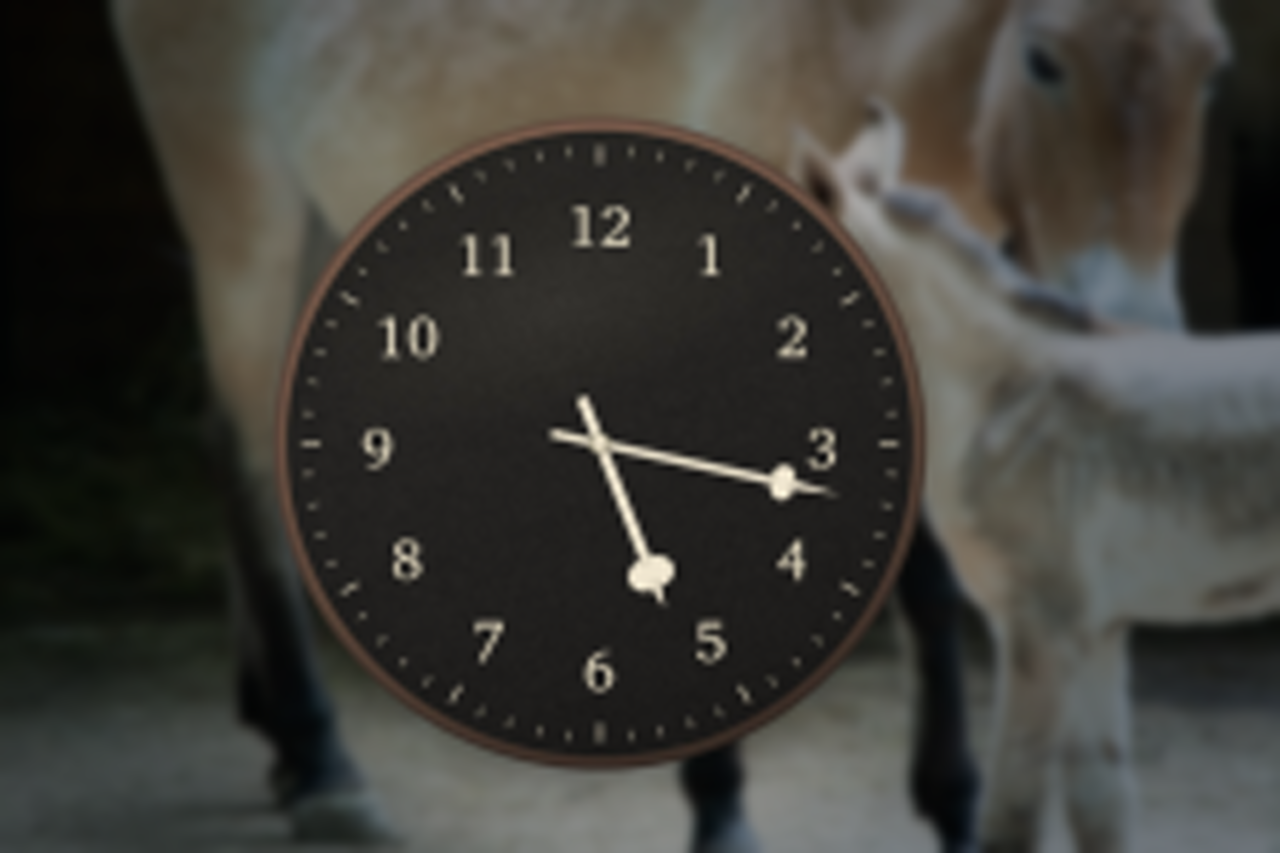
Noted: **5:17**
